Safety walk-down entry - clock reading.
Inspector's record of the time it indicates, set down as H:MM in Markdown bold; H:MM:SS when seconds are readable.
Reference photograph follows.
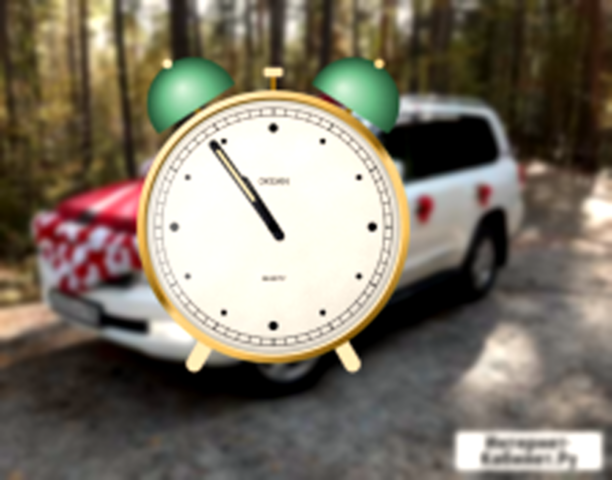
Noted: **10:54**
